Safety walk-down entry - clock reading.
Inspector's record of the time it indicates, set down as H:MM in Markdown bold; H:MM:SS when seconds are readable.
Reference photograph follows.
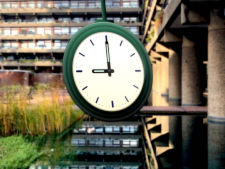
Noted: **9:00**
